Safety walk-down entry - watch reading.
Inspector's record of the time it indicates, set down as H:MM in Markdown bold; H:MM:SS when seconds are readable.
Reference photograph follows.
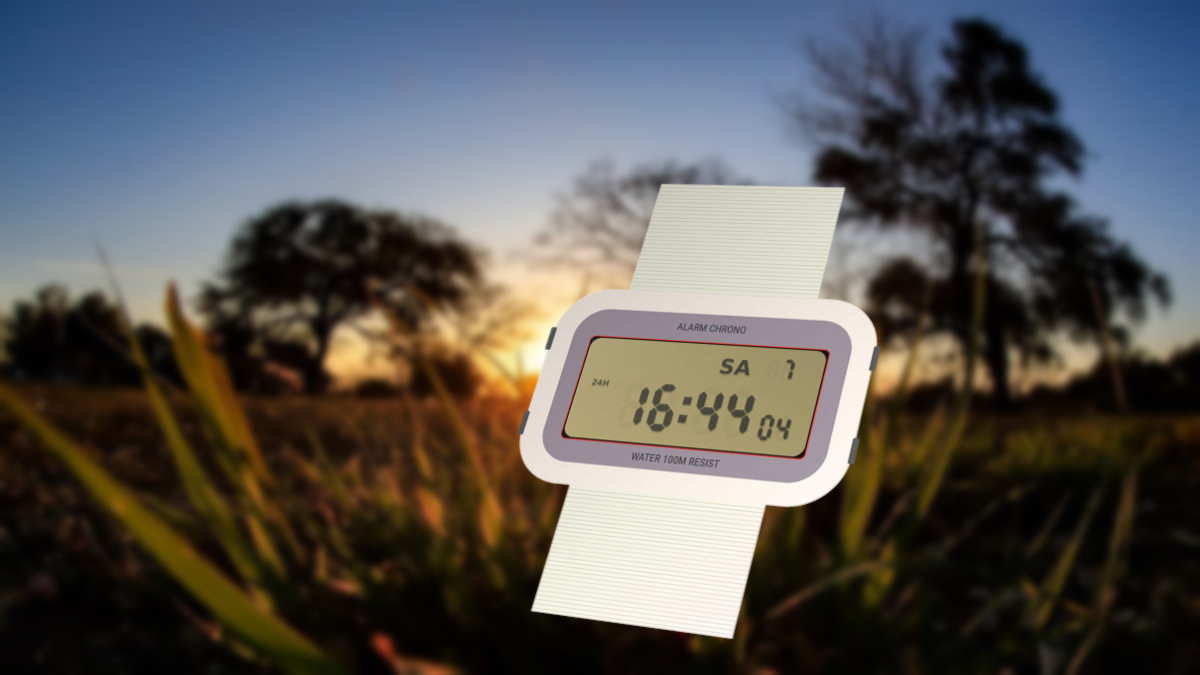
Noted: **16:44:04**
